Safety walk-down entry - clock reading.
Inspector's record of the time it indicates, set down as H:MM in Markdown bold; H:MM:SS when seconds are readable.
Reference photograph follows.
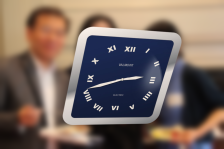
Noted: **2:42**
